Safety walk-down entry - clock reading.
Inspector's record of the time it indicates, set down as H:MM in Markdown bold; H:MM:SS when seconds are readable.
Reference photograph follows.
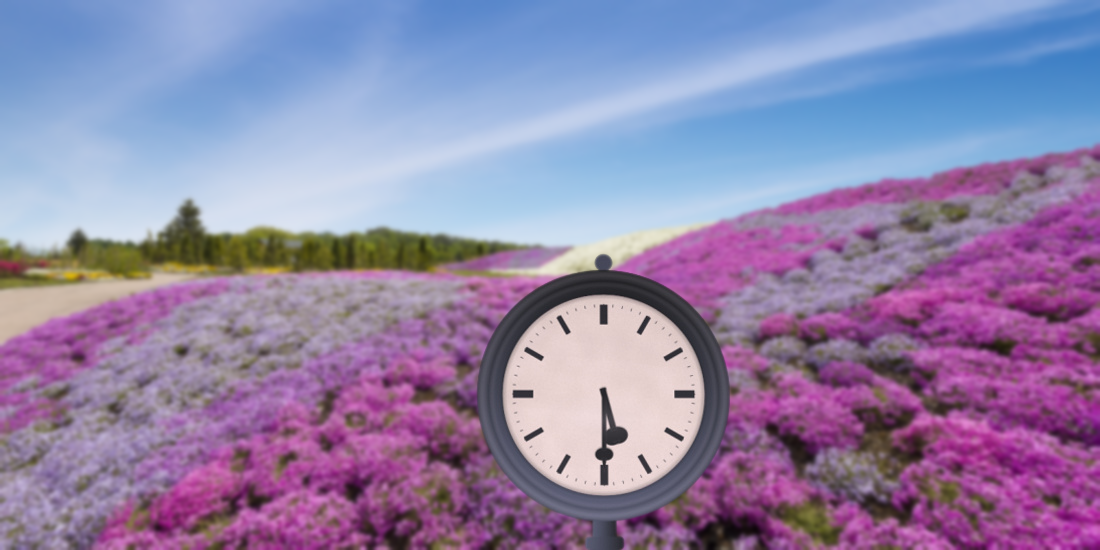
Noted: **5:30**
